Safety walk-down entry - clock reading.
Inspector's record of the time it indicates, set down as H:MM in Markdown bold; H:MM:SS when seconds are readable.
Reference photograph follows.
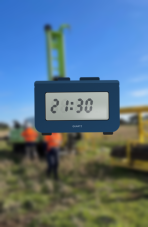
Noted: **21:30**
